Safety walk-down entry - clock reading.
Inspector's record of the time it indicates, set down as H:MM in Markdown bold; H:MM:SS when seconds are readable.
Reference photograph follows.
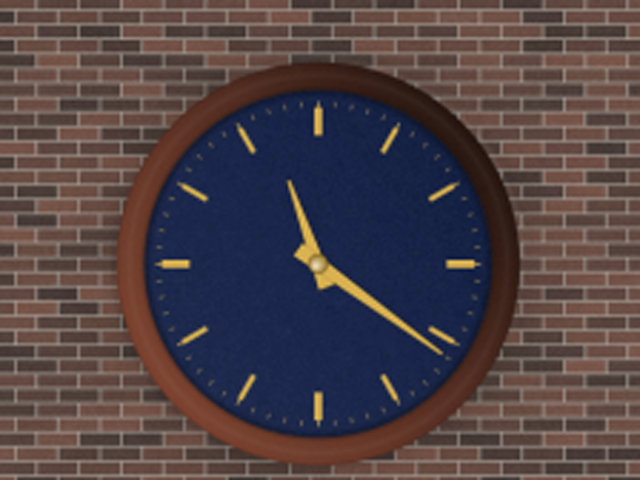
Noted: **11:21**
